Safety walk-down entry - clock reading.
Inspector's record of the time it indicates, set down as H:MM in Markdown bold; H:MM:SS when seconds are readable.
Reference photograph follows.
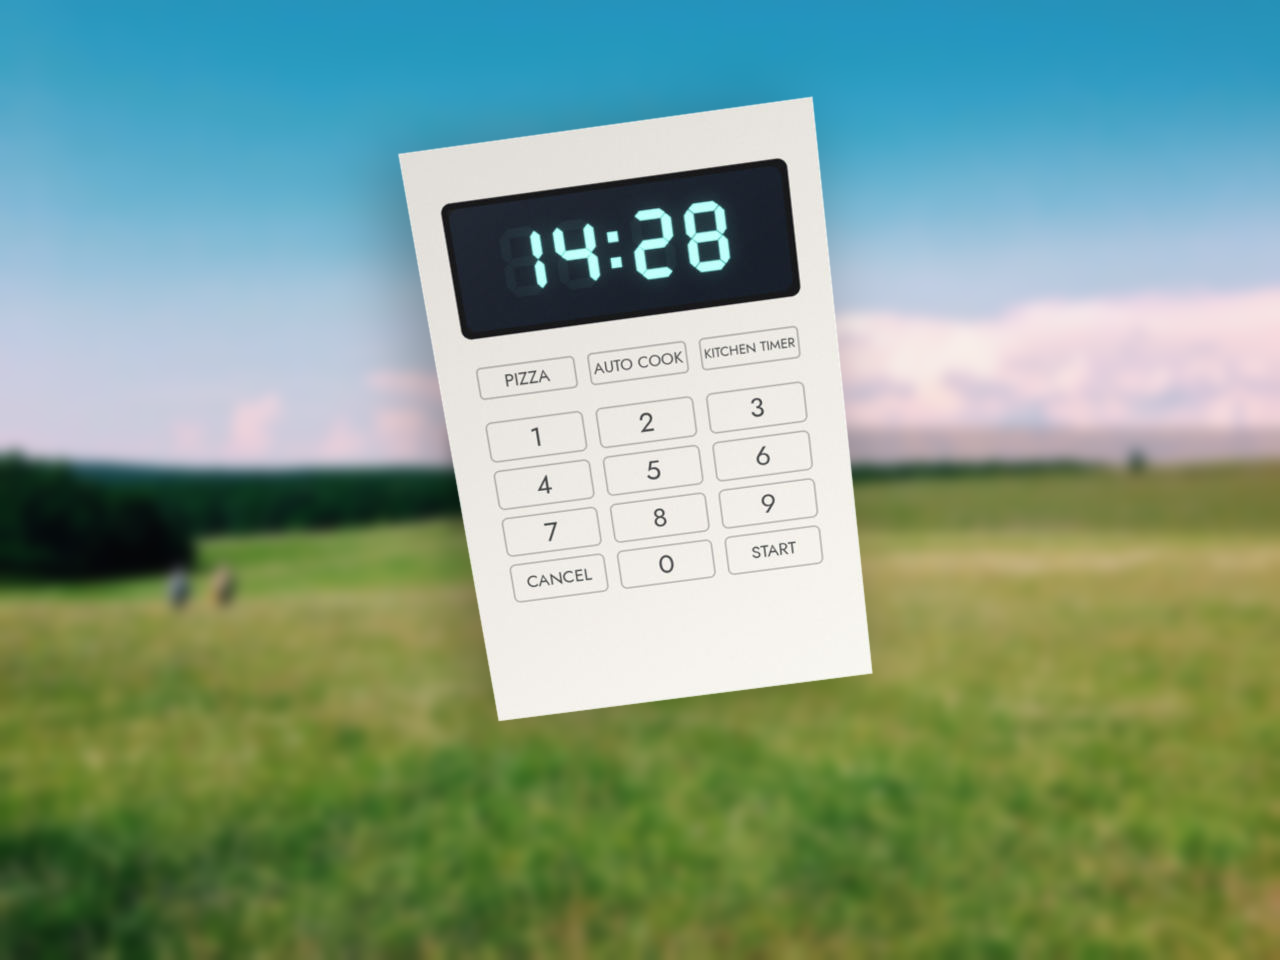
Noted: **14:28**
